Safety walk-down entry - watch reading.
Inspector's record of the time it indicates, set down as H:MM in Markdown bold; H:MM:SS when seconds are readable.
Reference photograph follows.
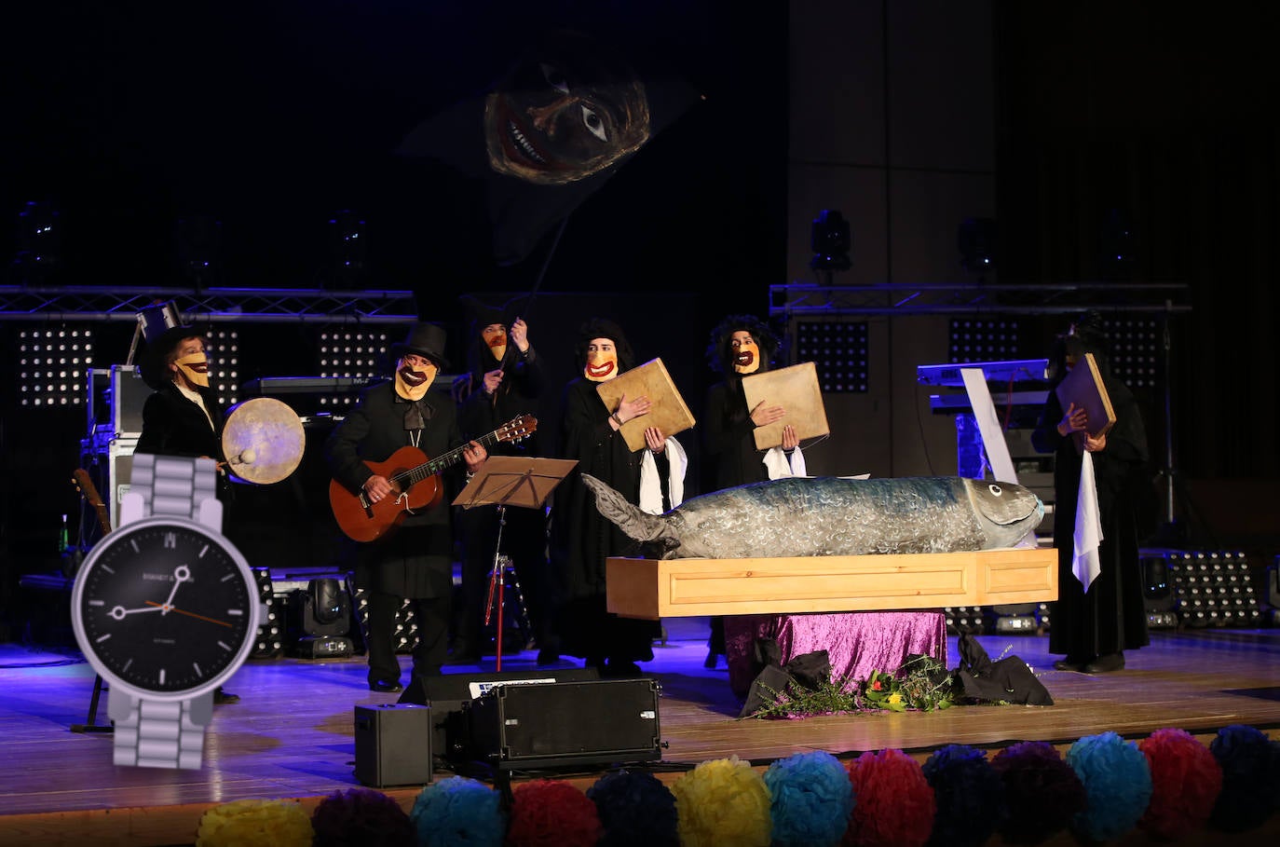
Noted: **12:43:17**
